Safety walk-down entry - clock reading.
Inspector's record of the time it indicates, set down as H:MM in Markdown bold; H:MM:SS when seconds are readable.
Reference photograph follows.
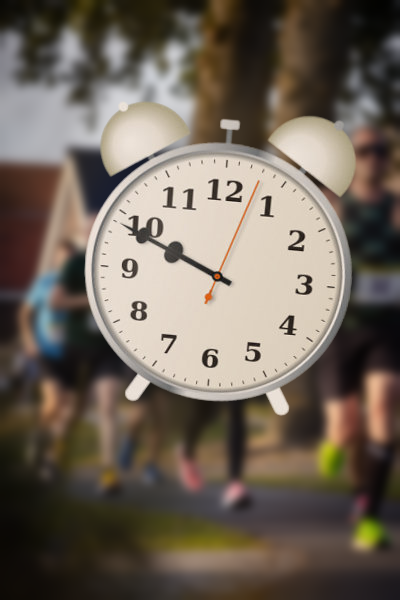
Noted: **9:49:03**
